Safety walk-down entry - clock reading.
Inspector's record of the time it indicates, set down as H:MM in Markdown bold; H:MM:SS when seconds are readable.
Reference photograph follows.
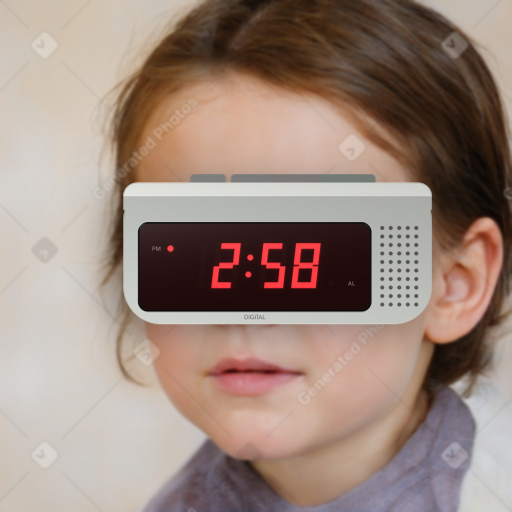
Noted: **2:58**
